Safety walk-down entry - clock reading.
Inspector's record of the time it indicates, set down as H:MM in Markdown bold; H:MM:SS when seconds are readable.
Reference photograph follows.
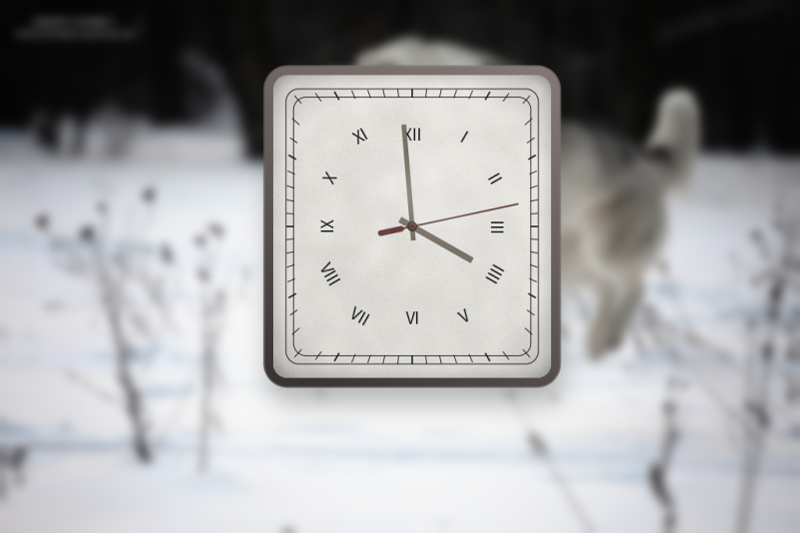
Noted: **3:59:13**
